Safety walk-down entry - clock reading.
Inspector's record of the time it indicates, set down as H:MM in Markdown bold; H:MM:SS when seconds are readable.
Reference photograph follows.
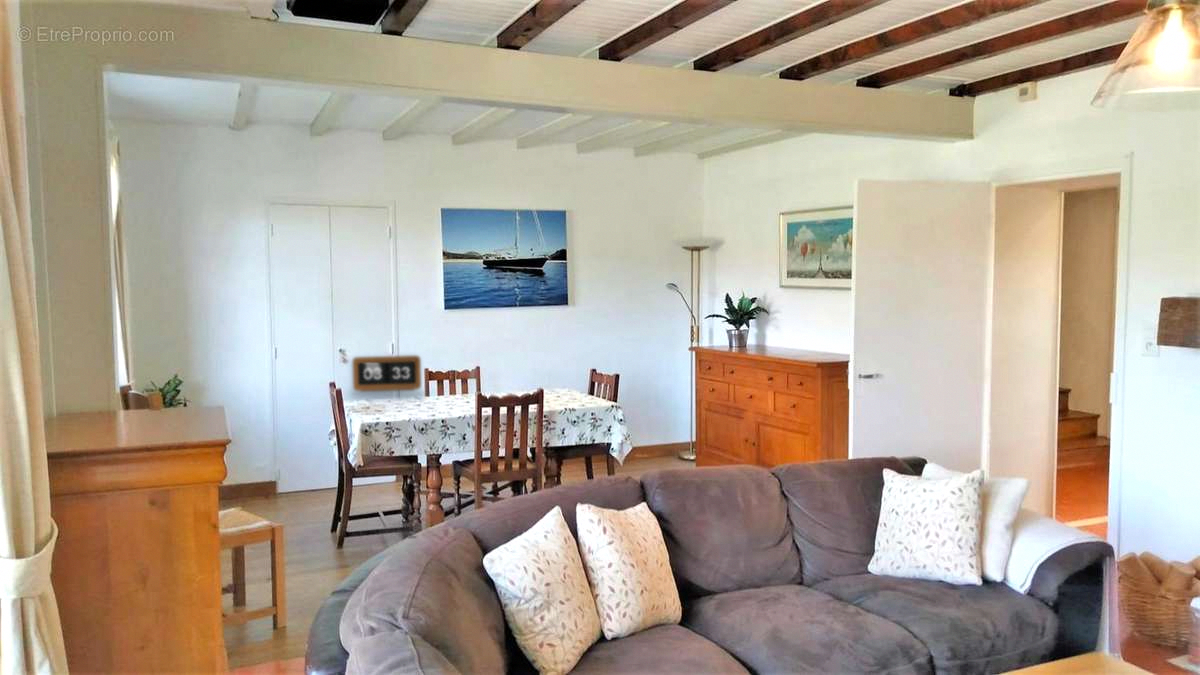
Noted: **3:33**
